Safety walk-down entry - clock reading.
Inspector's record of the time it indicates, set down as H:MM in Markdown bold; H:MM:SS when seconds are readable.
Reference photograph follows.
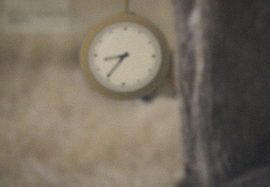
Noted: **8:36**
